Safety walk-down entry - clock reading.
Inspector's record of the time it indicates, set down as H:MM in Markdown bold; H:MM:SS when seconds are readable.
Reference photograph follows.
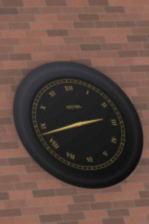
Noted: **2:43**
